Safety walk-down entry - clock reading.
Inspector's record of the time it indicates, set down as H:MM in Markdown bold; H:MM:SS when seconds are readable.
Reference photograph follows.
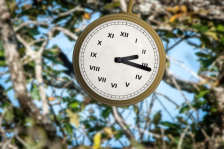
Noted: **2:16**
